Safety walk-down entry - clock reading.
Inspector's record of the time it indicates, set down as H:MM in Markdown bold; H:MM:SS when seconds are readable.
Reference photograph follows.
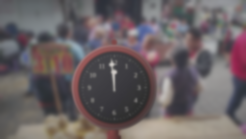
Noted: **11:59**
